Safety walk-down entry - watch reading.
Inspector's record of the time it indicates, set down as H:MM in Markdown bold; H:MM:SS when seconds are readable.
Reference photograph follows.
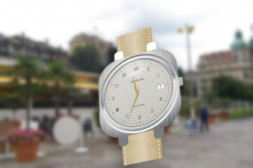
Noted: **11:34**
